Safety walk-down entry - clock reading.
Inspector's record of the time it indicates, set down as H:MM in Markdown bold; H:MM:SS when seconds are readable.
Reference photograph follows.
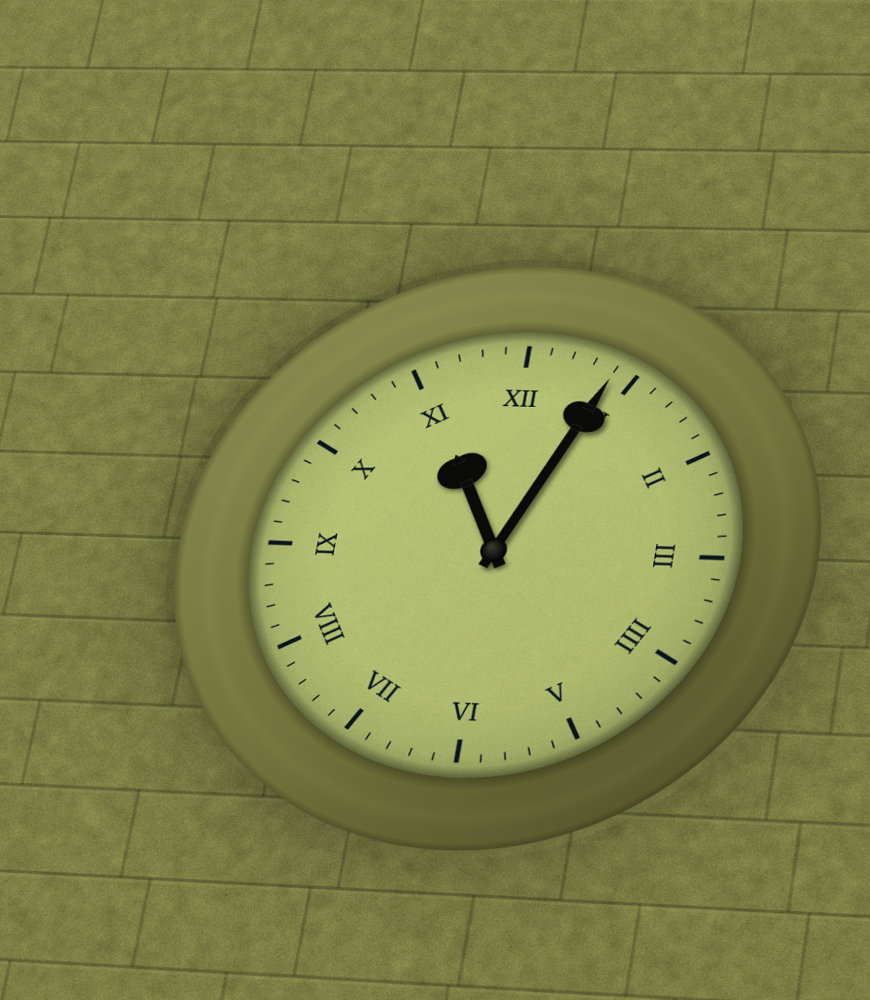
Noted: **11:04**
